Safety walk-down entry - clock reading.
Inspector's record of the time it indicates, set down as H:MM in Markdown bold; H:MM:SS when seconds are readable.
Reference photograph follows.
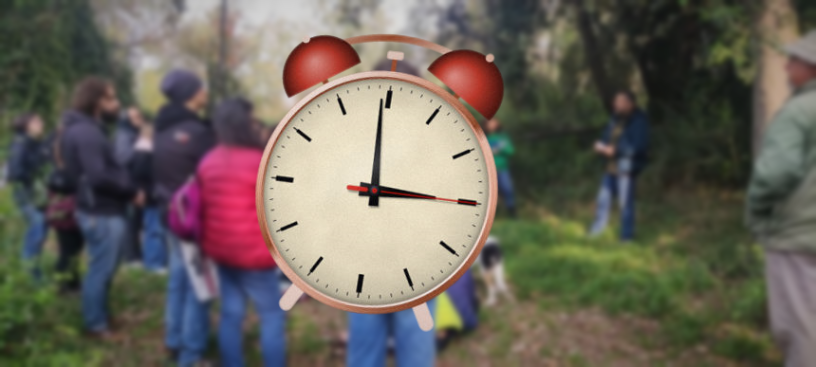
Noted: **2:59:15**
